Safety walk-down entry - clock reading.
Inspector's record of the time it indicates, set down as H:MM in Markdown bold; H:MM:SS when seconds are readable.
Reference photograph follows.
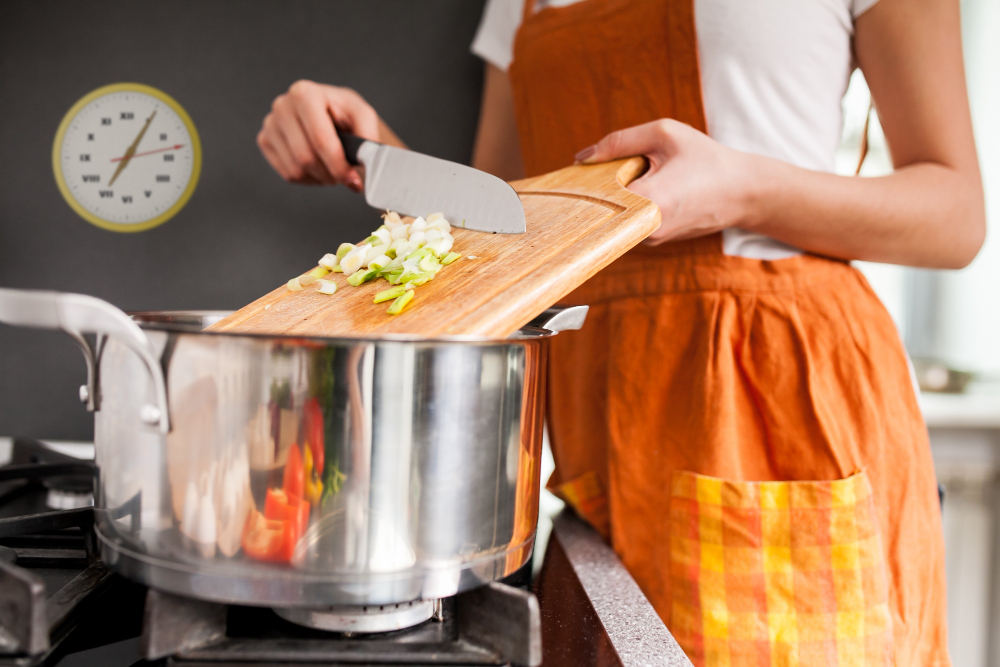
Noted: **7:05:13**
